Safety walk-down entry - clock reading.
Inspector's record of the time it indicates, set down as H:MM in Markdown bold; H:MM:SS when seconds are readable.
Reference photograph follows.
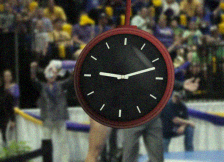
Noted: **9:12**
